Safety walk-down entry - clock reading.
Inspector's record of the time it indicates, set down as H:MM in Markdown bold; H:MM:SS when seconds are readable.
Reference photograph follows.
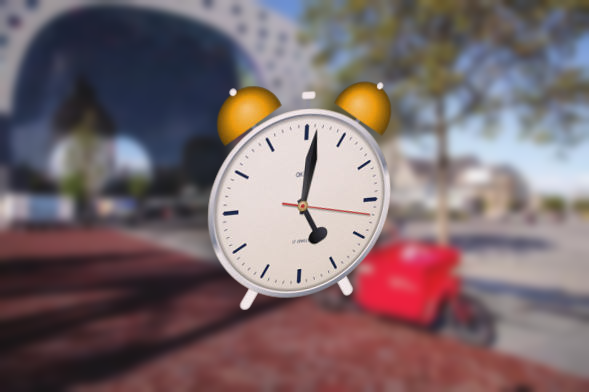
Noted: **5:01:17**
